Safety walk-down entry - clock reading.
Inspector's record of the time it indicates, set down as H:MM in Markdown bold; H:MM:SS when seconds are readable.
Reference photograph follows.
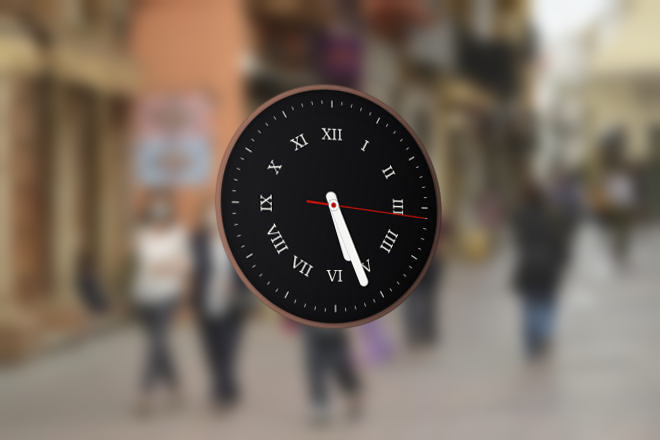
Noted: **5:26:16**
